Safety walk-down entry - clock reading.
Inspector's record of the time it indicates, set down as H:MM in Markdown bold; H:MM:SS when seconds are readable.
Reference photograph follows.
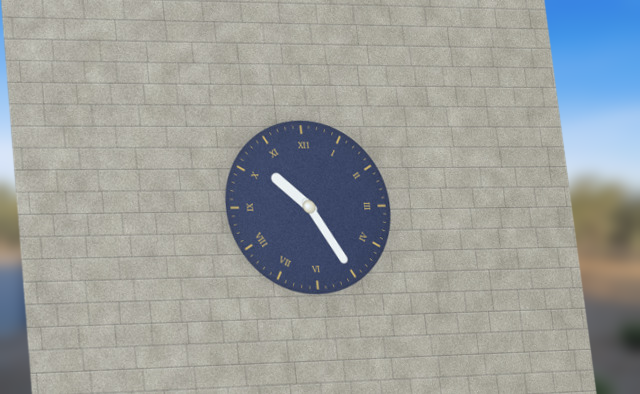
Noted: **10:25**
